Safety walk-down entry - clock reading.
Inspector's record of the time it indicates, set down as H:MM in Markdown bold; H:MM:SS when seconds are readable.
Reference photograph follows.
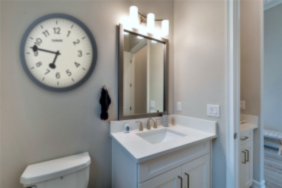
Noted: **6:47**
